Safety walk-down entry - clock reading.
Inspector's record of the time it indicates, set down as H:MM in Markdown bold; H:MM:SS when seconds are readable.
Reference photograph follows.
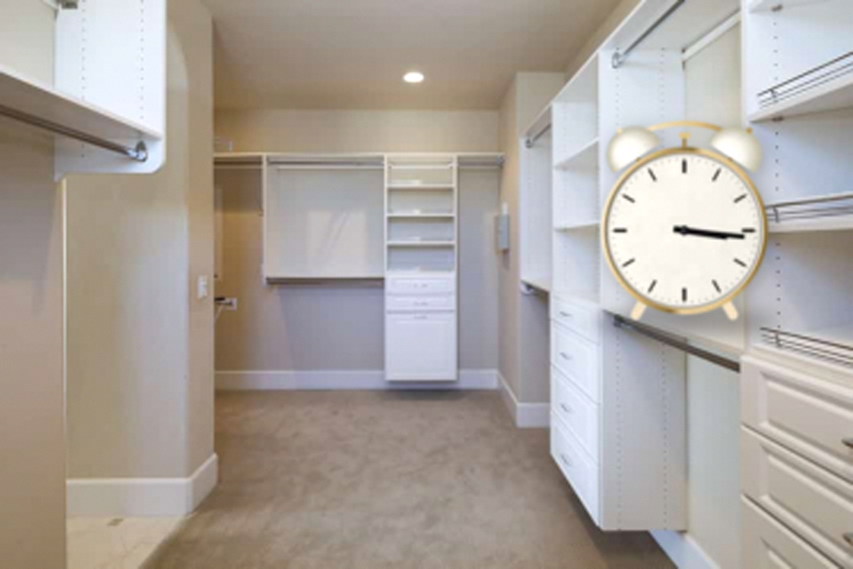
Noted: **3:16**
